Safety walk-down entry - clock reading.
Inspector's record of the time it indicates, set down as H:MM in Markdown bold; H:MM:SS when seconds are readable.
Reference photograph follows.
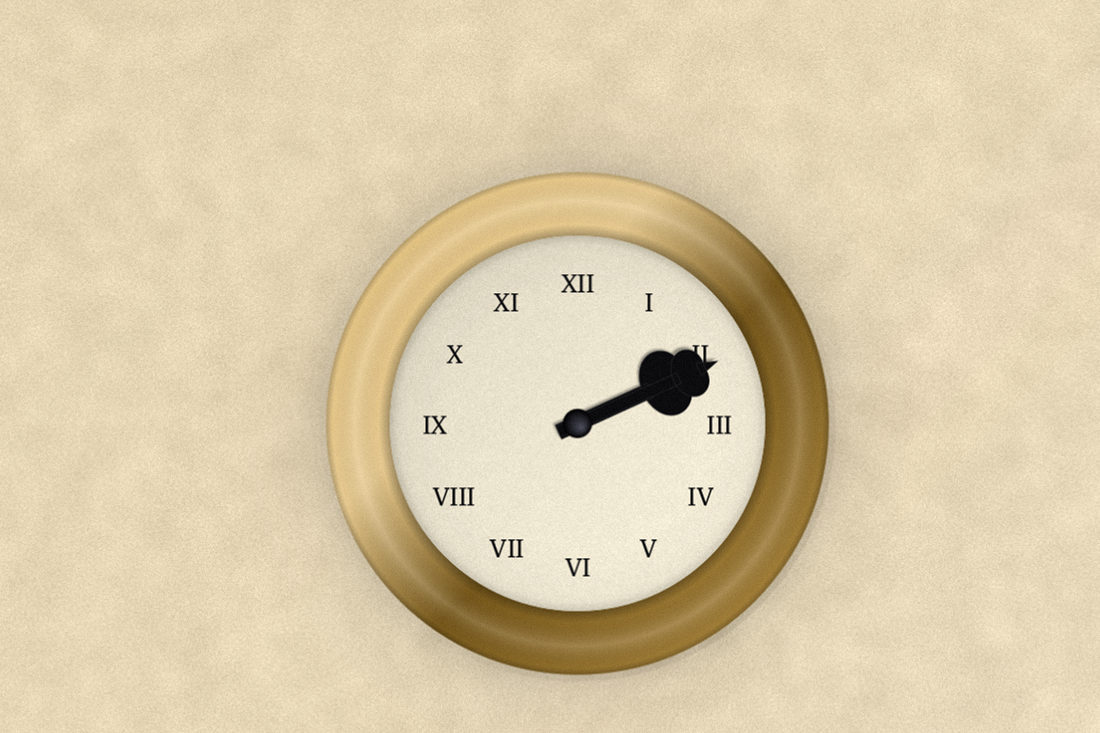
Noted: **2:11**
